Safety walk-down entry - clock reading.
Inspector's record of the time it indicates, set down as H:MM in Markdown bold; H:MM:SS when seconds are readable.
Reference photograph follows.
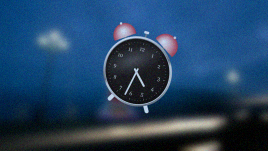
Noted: **4:32**
